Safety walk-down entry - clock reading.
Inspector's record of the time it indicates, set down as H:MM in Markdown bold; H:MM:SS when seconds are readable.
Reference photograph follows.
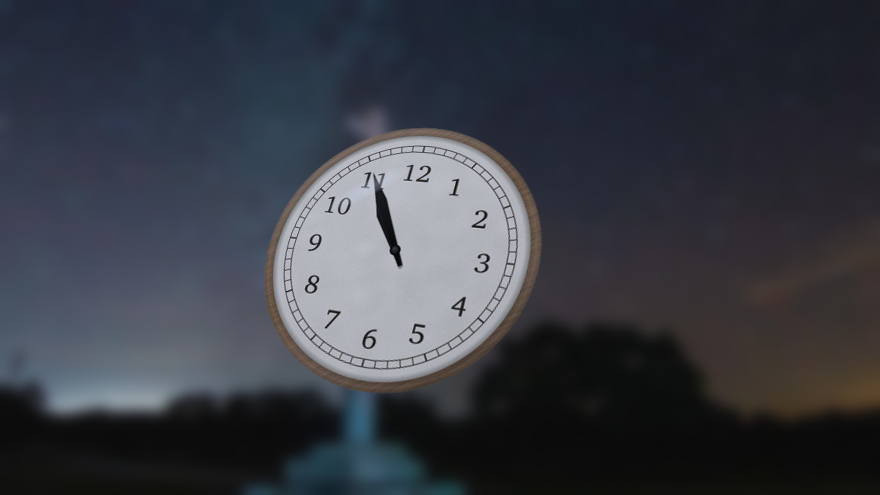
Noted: **10:55**
